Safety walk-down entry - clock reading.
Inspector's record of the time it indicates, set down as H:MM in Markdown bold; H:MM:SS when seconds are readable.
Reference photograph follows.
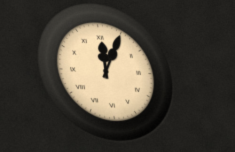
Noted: **12:05**
